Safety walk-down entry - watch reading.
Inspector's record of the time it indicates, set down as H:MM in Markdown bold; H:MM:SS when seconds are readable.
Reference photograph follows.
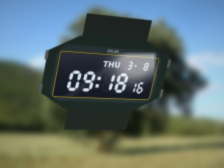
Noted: **9:18:16**
